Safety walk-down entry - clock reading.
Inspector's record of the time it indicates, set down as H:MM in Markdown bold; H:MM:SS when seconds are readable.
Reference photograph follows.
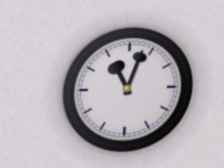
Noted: **11:03**
